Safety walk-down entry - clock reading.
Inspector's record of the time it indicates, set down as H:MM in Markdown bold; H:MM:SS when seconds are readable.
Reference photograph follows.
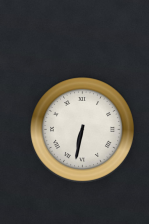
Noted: **6:32**
